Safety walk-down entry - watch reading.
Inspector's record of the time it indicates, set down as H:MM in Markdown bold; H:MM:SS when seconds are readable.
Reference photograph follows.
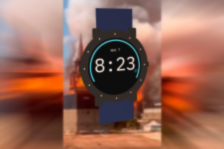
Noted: **8:23**
